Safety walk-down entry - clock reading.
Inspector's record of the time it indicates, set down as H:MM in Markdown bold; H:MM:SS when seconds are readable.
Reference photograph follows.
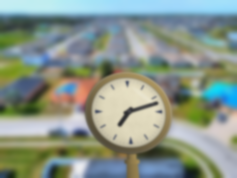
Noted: **7:12**
